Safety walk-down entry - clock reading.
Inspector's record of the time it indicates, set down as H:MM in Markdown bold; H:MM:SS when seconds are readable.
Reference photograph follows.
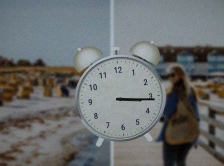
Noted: **3:16**
